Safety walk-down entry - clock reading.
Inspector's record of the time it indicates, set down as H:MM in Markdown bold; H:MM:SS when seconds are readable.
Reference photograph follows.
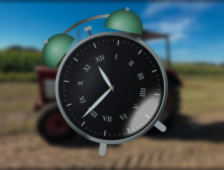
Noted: **11:41**
